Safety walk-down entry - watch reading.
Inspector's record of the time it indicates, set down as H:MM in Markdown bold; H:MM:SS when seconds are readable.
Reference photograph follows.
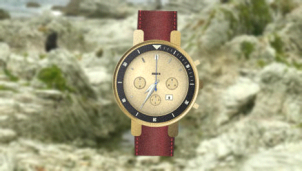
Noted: **7:35**
